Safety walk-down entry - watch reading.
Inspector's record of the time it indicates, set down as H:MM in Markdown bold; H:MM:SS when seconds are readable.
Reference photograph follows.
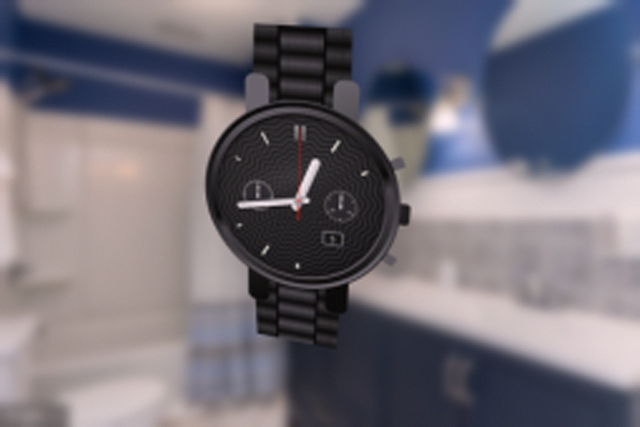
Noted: **12:43**
